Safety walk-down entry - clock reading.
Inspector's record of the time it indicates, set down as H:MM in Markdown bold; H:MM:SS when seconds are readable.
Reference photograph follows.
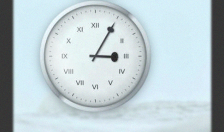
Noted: **3:05**
